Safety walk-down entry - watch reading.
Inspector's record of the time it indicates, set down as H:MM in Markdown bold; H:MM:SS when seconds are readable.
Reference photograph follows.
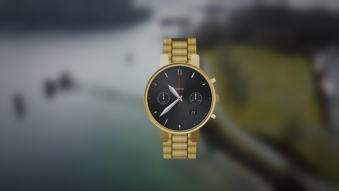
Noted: **10:38**
